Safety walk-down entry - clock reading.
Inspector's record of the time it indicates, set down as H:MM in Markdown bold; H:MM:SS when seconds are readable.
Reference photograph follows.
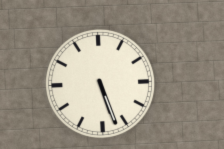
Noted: **5:27**
